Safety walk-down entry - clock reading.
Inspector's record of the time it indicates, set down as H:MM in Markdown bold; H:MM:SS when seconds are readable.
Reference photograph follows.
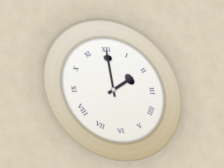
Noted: **2:00**
